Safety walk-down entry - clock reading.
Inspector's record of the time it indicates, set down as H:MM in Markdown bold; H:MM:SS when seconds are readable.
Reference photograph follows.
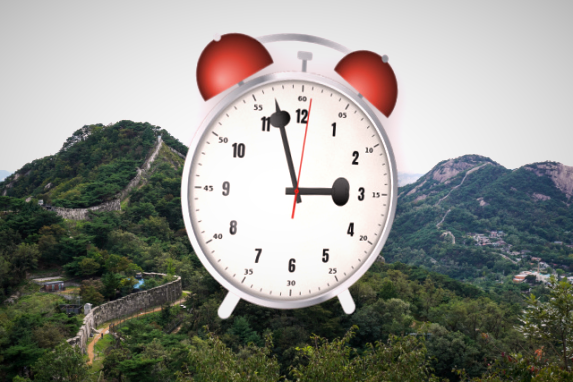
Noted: **2:57:01**
